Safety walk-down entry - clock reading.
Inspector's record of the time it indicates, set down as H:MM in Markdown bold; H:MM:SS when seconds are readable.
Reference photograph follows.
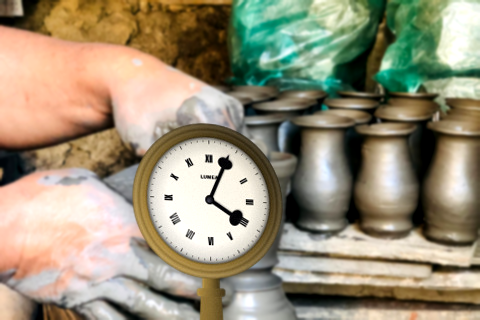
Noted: **4:04**
